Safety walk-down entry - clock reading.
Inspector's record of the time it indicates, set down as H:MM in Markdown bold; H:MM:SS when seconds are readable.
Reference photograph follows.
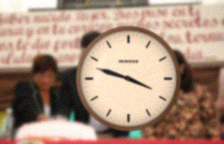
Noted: **3:48**
